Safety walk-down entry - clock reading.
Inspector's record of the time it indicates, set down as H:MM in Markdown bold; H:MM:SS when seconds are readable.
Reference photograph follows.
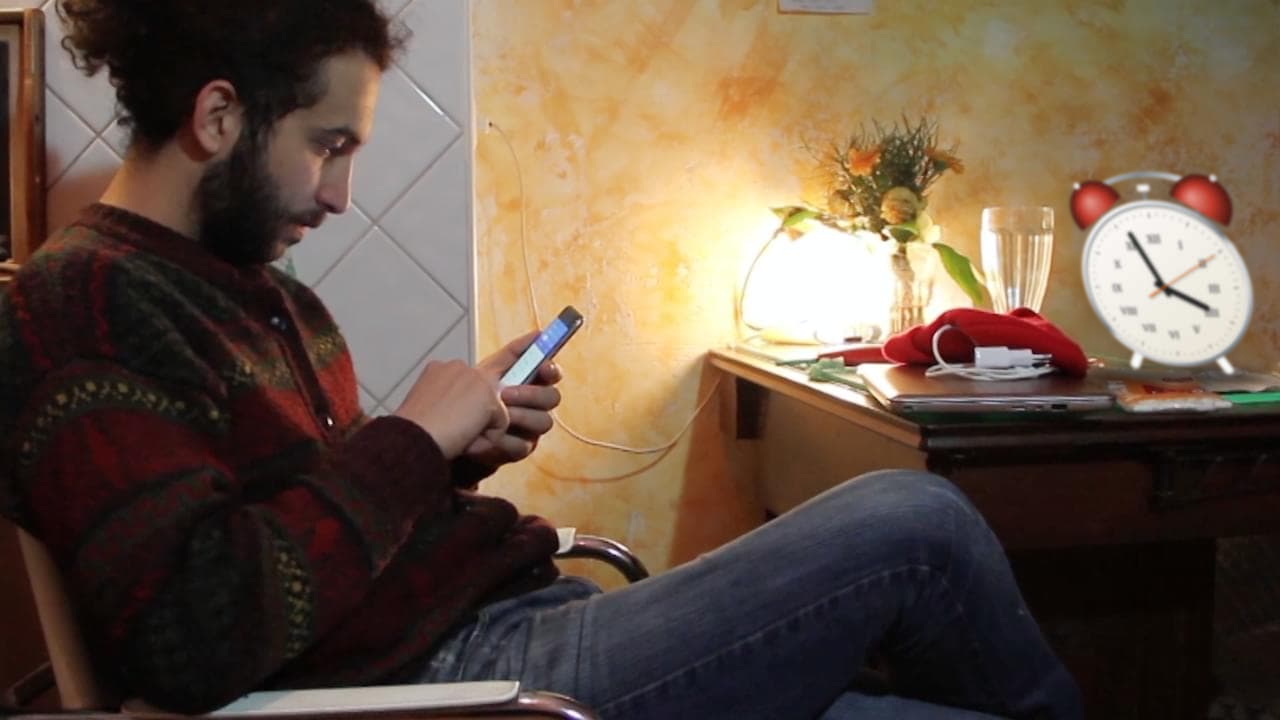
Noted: **3:56:10**
